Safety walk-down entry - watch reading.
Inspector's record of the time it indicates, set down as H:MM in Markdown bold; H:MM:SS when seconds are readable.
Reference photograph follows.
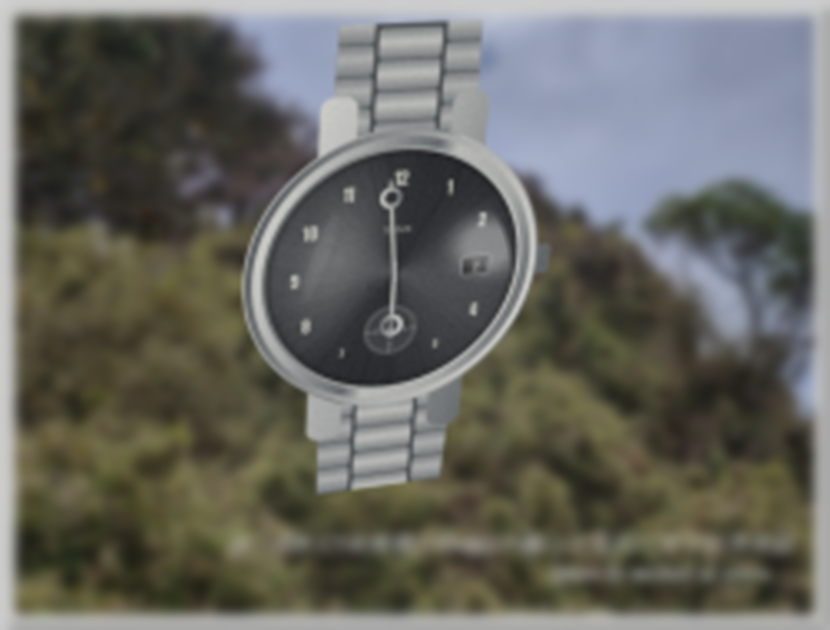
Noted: **5:59**
